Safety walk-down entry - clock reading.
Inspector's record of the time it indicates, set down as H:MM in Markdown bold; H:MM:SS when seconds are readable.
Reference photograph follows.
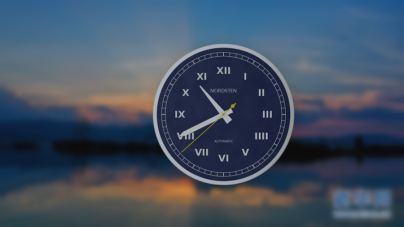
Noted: **10:40:38**
